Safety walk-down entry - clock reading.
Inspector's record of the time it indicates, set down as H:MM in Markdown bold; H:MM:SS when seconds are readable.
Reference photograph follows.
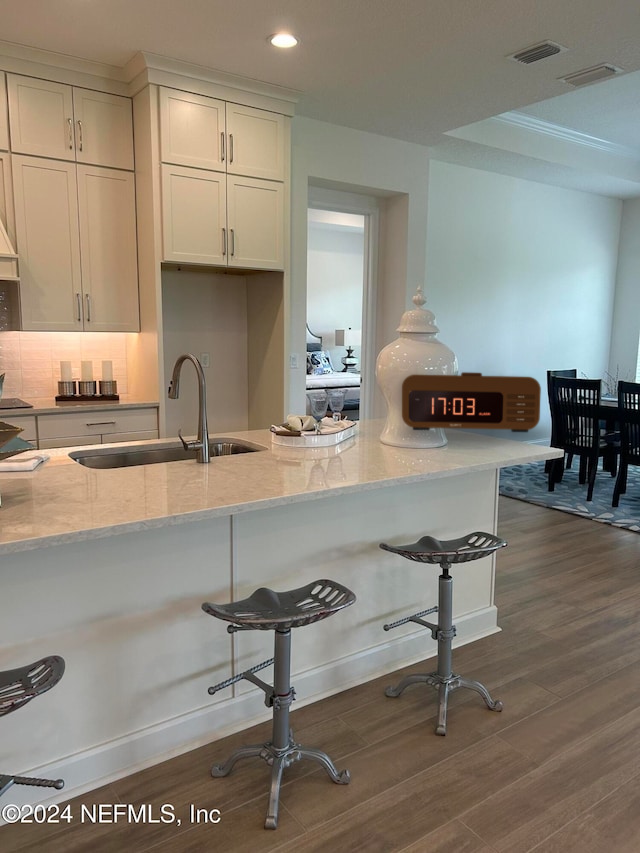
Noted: **17:03**
